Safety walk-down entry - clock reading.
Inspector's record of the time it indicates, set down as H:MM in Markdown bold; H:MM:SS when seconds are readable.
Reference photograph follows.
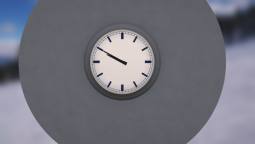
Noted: **9:50**
